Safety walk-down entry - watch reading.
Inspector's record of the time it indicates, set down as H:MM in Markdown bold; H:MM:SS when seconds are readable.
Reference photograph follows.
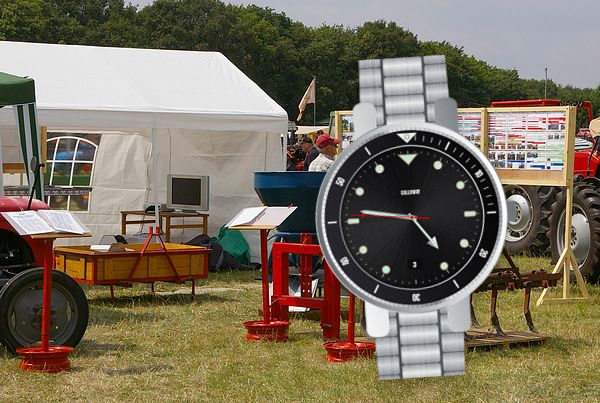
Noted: **4:46:46**
